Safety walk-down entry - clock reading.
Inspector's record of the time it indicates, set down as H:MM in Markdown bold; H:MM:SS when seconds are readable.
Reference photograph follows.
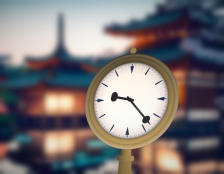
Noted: **9:23**
